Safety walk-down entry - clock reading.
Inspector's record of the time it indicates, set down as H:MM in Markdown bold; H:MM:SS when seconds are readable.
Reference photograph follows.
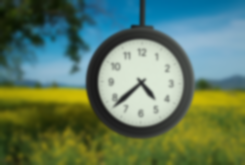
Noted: **4:38**
